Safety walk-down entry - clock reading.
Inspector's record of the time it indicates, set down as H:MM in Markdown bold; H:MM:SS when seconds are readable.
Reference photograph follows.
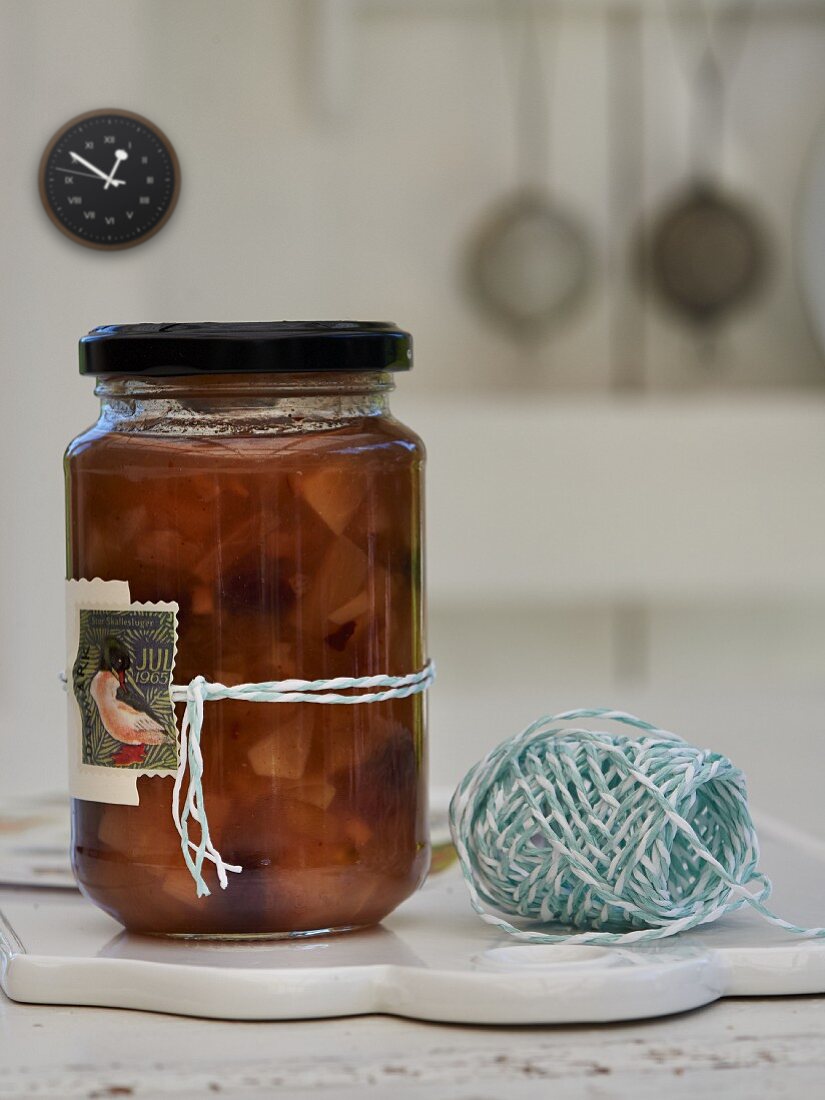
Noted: **12:50:47**
